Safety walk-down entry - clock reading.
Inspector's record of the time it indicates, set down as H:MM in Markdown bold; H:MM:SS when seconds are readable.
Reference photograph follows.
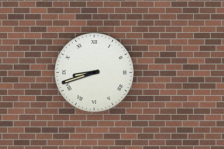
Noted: **8:42**
